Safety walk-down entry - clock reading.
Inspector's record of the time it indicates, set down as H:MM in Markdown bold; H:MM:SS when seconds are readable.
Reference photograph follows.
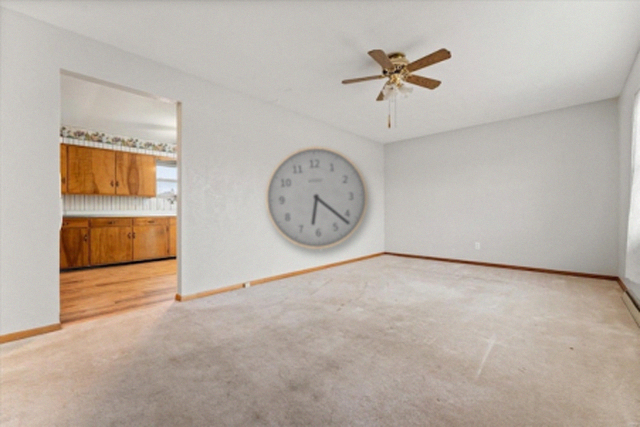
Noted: **6:22**
